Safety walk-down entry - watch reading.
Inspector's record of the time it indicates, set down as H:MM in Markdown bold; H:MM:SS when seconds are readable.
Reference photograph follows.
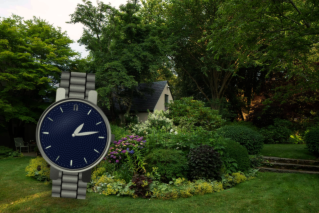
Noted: **1:13**
